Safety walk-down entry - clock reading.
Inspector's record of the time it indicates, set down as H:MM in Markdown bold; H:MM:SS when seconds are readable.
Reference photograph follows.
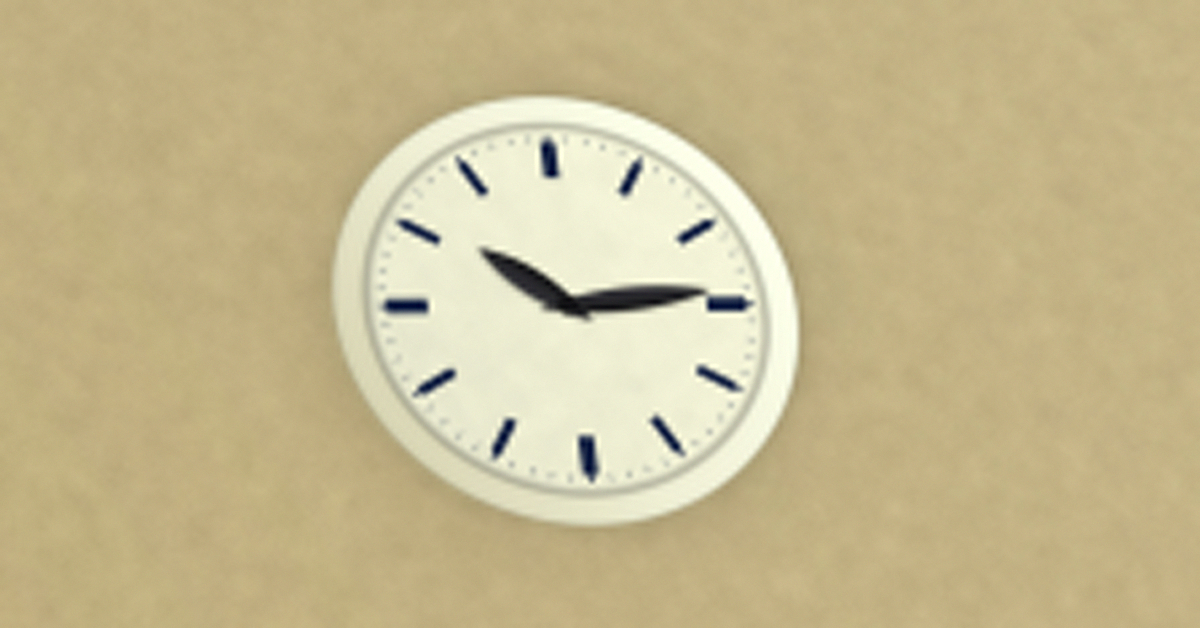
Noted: **10:14**
